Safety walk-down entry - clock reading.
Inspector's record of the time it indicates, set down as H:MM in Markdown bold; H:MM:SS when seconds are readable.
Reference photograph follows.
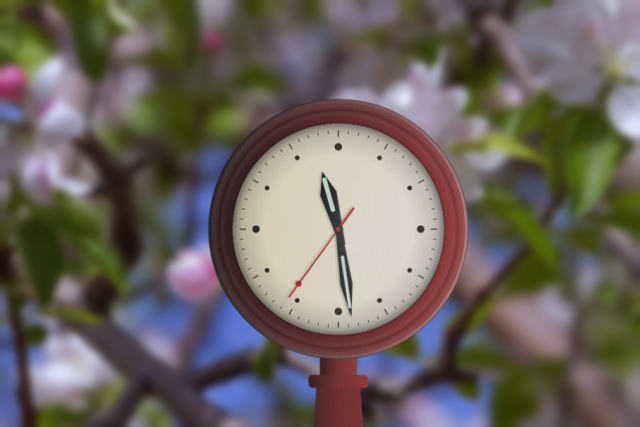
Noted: **11:28:36**
